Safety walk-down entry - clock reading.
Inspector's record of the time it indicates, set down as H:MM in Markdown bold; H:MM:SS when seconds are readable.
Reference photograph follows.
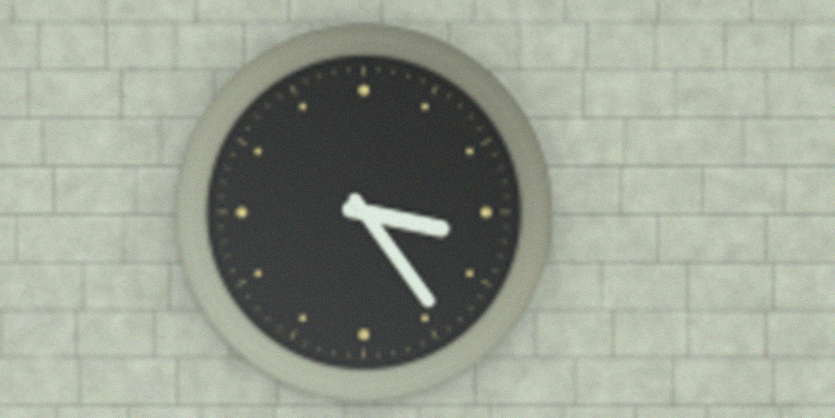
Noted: **3:24**
